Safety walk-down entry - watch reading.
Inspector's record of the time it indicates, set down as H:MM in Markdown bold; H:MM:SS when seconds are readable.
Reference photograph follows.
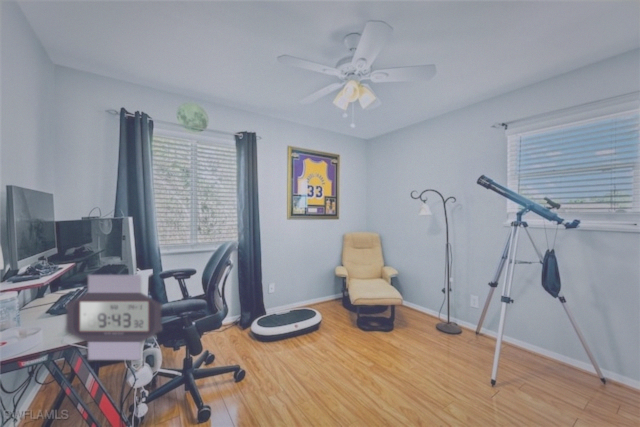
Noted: **9:43**
